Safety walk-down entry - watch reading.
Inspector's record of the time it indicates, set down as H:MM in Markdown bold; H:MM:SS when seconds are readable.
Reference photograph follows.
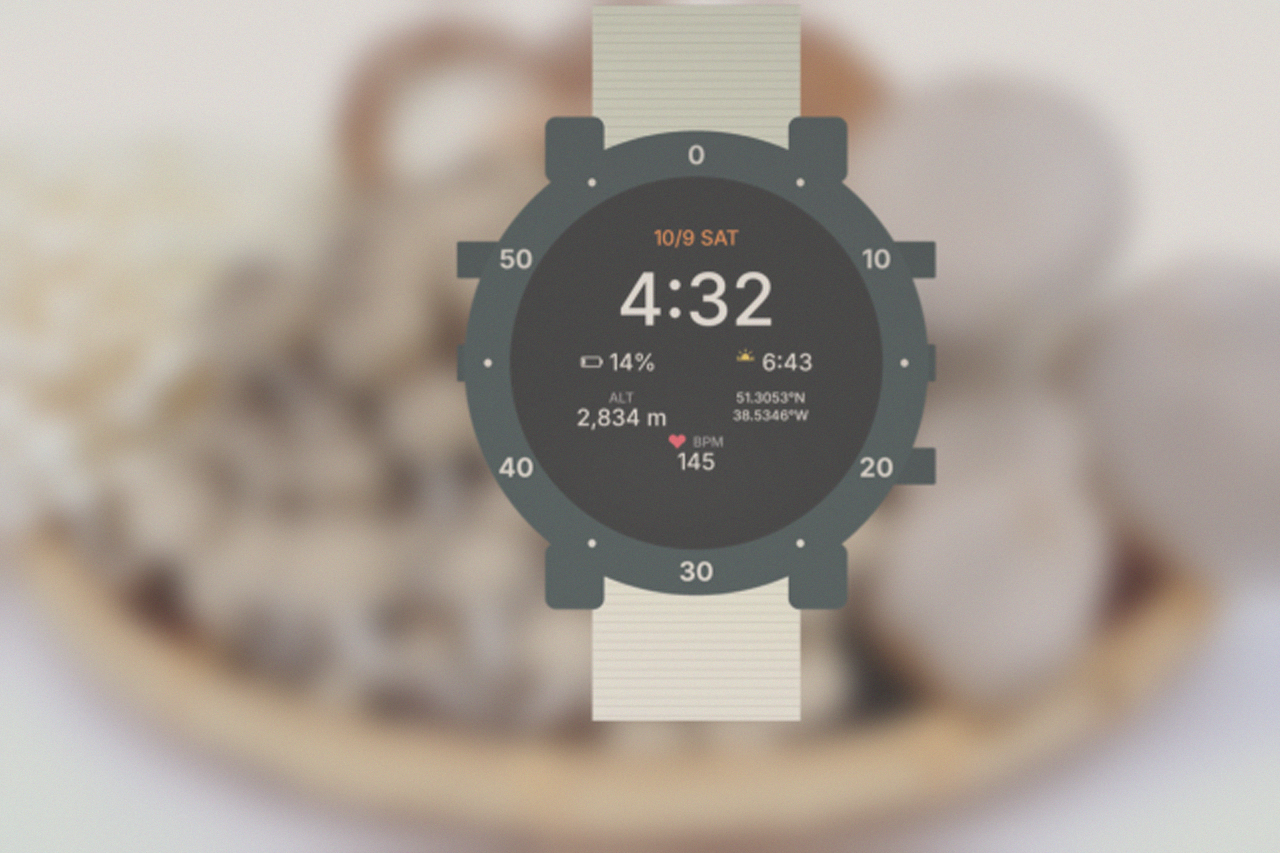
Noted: **4:32**
